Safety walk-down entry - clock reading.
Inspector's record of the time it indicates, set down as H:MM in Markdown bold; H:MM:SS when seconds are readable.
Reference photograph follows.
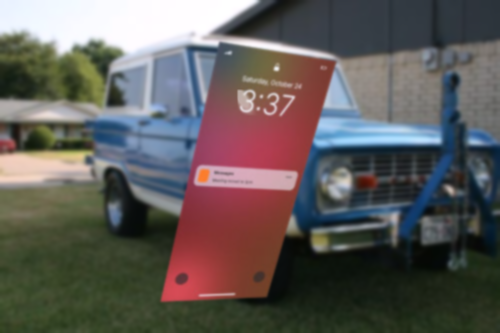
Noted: **3:37**
